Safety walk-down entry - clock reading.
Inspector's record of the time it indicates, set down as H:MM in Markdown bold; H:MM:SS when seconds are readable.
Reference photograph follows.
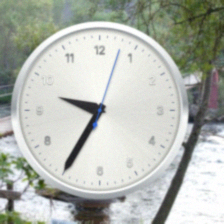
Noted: **9:35:03**
